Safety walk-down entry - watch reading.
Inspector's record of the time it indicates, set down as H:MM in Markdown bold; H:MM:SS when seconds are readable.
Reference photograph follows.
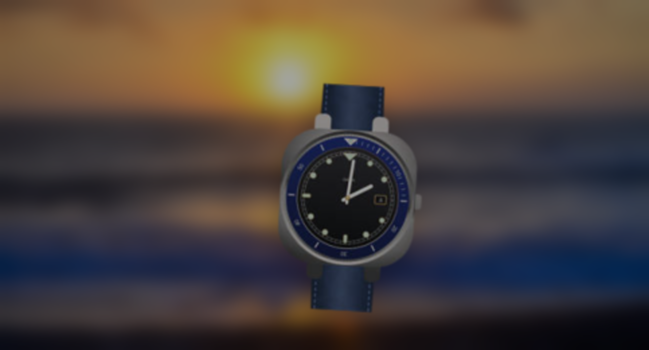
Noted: **2:01**
